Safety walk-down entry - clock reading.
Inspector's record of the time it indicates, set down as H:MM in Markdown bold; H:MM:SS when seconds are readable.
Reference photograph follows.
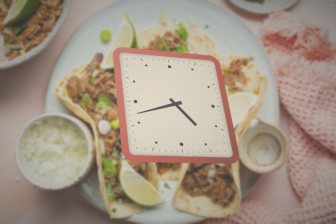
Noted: **4:42**
